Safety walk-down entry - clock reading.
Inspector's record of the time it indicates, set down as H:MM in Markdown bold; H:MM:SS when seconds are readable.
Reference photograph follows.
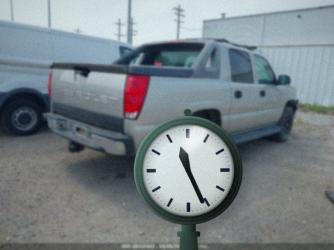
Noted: **11:26**
